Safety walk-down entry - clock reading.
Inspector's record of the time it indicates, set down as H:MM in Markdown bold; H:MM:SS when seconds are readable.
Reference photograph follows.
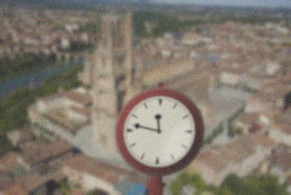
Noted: **11:47**
